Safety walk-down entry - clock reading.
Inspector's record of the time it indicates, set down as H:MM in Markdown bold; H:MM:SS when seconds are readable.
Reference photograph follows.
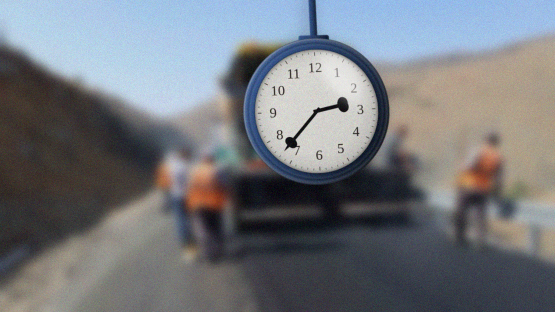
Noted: **2:37**
